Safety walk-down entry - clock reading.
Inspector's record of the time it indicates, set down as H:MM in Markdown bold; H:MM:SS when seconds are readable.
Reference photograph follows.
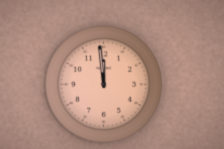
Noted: **11:59**
